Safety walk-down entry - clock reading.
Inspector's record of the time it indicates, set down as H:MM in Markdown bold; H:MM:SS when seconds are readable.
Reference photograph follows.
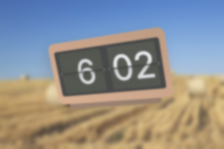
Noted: **6:02**
